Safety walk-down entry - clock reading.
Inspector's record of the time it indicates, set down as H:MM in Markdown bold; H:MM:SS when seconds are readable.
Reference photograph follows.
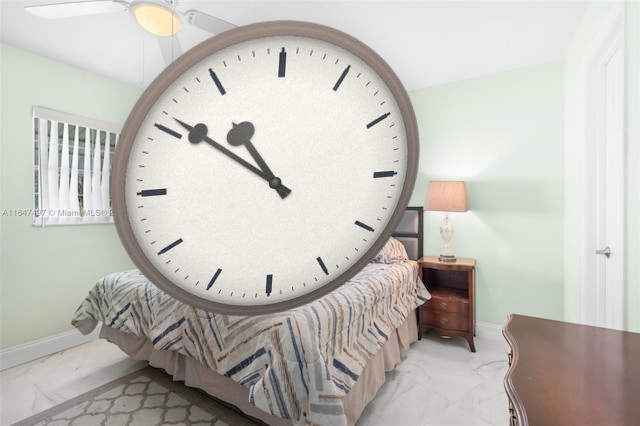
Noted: **10:51**
